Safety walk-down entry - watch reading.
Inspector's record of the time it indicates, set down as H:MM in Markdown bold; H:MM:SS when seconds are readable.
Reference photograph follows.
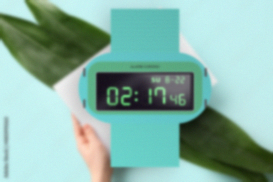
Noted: **2:17:46**
